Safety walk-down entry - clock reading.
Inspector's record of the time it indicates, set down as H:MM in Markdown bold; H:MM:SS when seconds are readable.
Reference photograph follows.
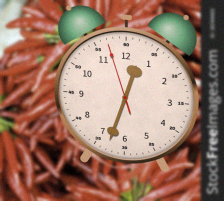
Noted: **12:32:57**
